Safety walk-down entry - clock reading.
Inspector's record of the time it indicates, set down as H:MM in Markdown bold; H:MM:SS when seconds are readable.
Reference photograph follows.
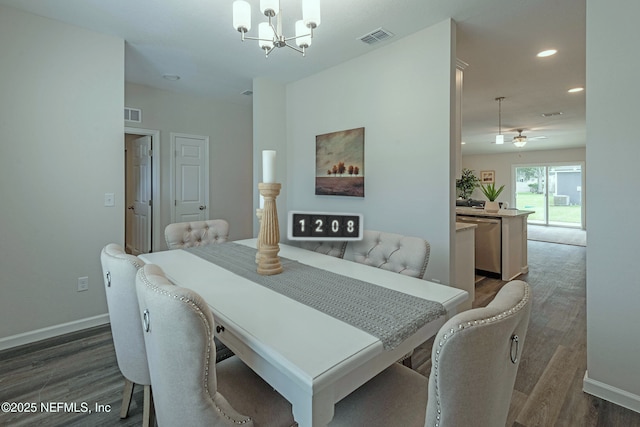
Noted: **12:08**
